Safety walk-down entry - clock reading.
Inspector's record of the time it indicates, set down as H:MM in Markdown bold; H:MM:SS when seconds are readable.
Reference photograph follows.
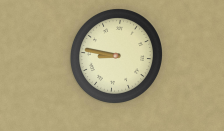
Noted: **8:46**
